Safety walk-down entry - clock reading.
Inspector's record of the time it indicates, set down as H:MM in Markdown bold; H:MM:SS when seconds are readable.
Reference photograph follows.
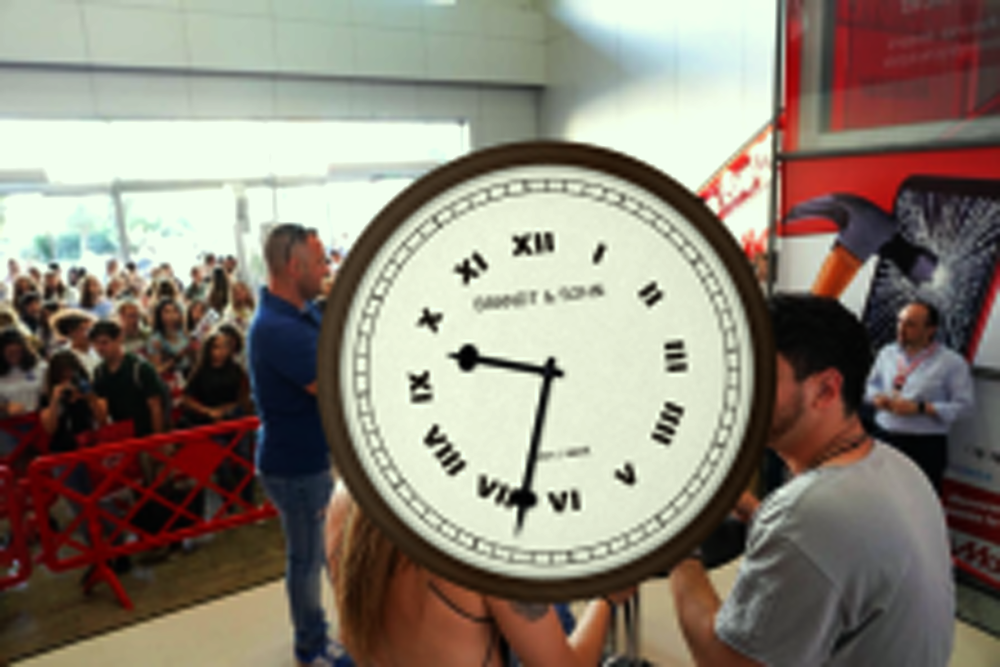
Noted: **9:33**
